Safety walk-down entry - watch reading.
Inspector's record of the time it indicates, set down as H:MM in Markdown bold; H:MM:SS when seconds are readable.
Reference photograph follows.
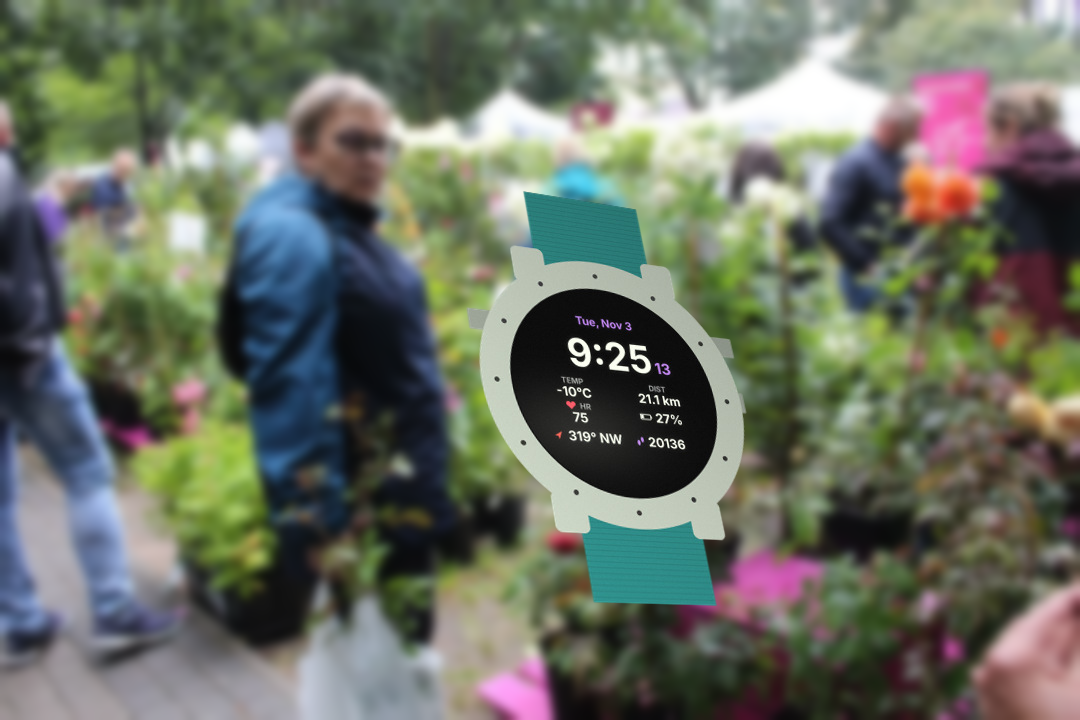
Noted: **9:25:13**
